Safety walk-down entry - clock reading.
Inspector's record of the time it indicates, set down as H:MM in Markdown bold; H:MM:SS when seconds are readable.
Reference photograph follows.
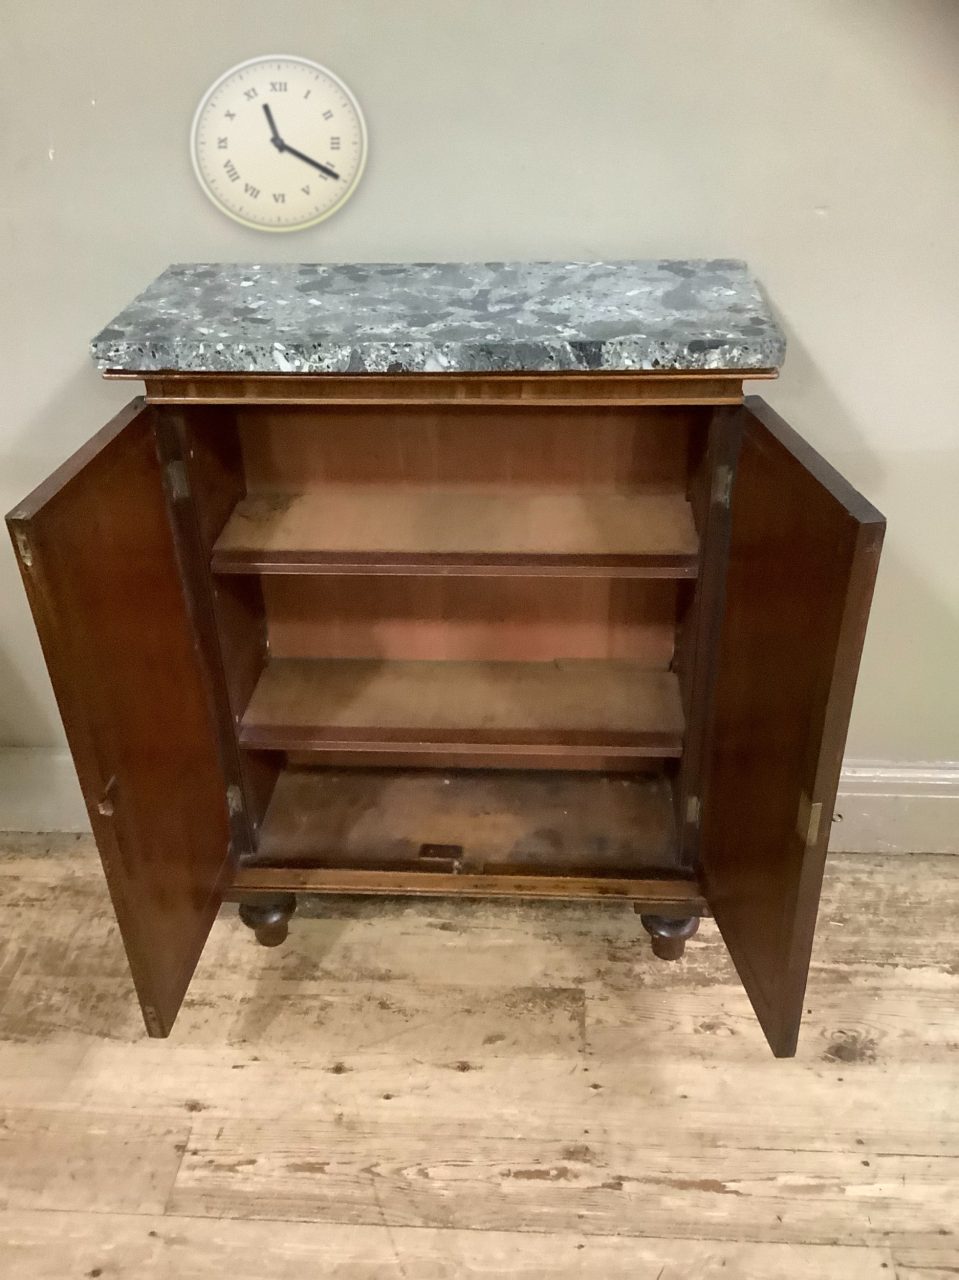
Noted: **11:20**
